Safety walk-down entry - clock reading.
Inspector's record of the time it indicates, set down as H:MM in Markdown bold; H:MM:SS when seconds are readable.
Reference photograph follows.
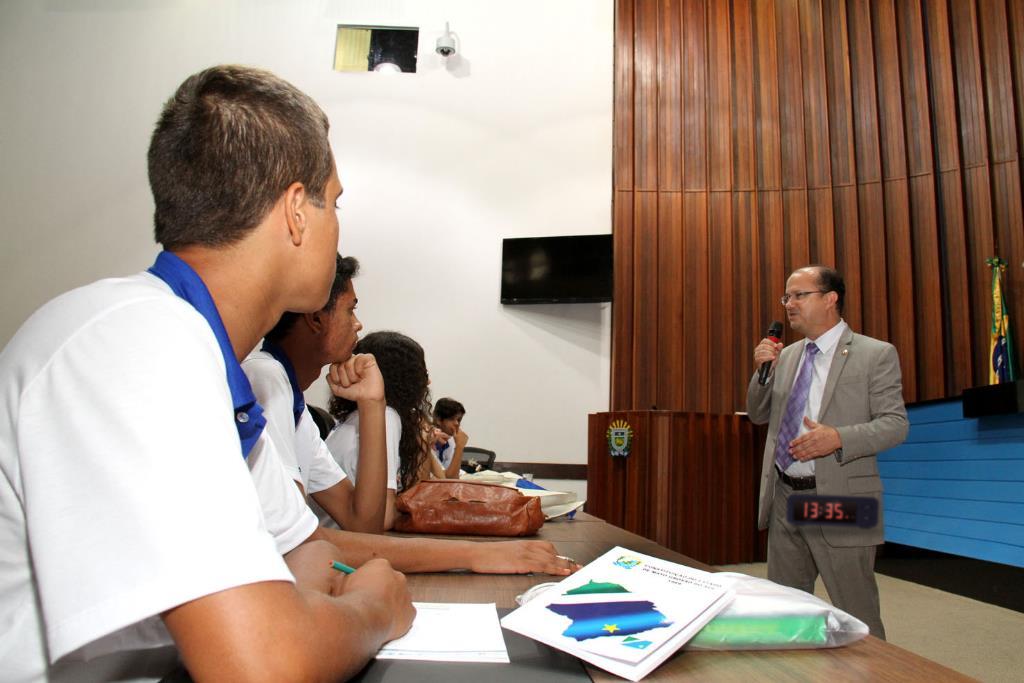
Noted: **13:35**
